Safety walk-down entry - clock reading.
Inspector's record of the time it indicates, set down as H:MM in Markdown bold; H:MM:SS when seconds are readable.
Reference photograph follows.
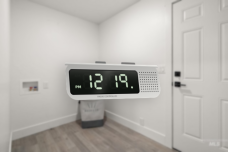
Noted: **12:19**
